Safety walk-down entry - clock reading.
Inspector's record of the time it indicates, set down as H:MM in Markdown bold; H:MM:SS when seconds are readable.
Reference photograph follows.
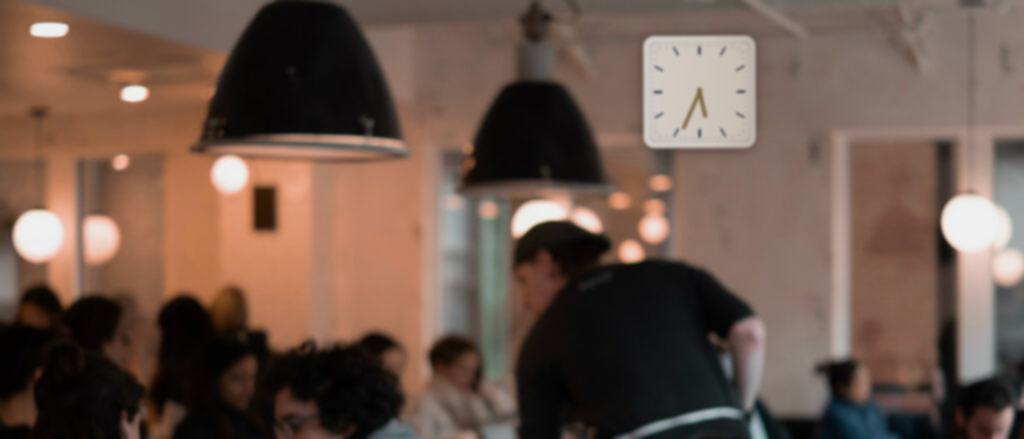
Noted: **5:34**
